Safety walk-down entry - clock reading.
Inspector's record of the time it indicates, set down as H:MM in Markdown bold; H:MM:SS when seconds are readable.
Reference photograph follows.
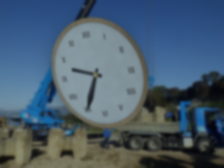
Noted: **9:35**
